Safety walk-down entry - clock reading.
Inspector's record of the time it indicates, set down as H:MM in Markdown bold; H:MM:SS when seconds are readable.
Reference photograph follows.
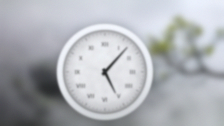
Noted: **5:07**
